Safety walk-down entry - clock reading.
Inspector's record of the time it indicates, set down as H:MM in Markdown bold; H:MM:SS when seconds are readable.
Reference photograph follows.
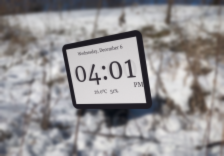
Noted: **4:01**
